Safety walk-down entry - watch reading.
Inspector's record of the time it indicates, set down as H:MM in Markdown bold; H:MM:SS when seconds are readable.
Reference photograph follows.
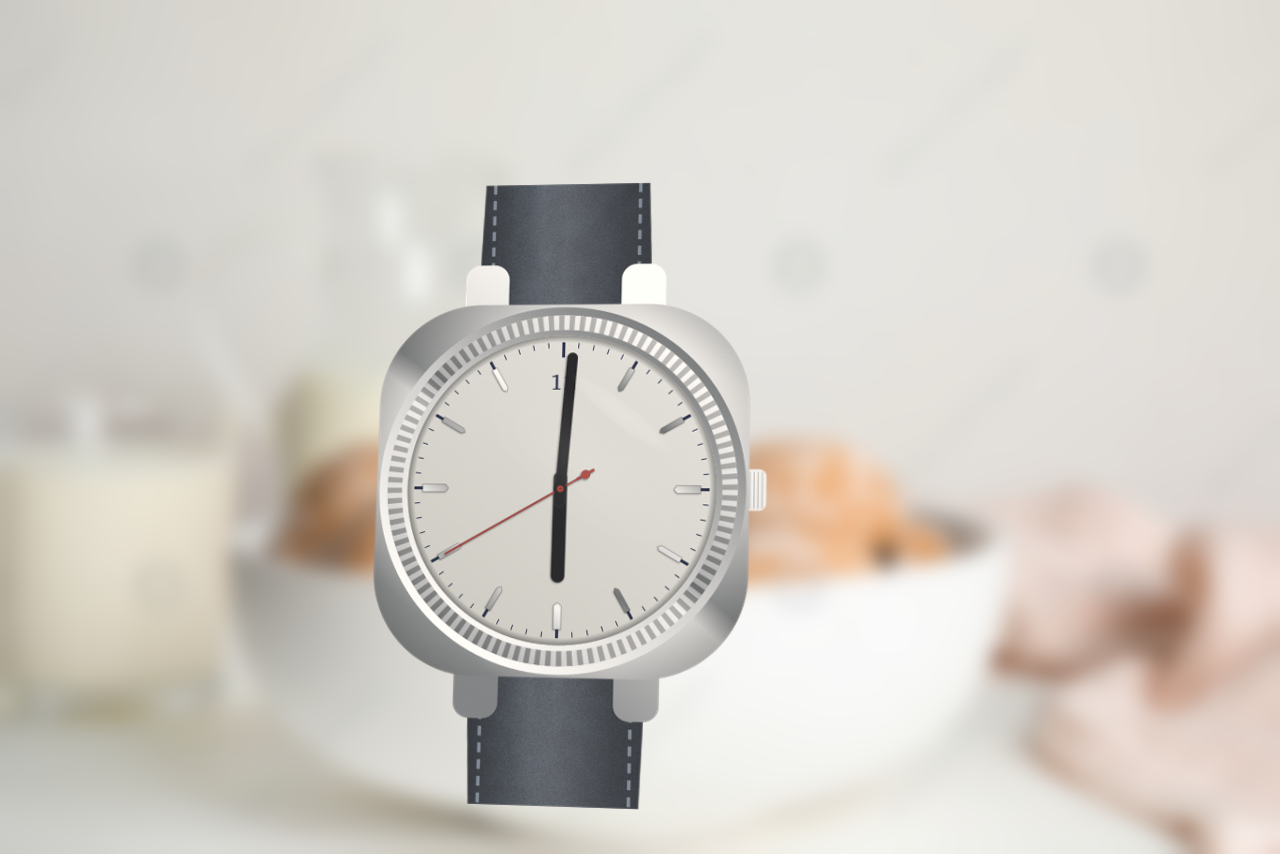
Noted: **6:00:40**
